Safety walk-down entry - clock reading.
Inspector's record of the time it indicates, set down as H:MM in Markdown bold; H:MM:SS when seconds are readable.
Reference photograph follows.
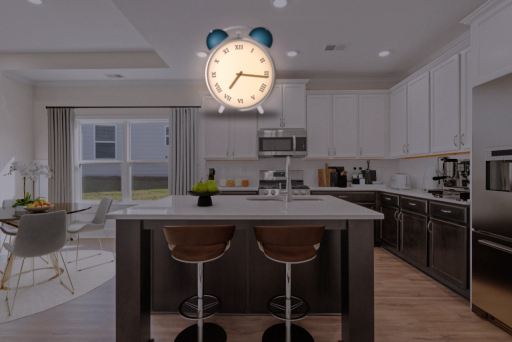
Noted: **7:16**
